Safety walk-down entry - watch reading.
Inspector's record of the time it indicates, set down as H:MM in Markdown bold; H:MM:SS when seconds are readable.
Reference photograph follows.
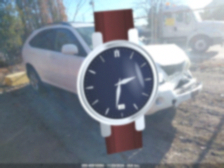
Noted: **2:32**
